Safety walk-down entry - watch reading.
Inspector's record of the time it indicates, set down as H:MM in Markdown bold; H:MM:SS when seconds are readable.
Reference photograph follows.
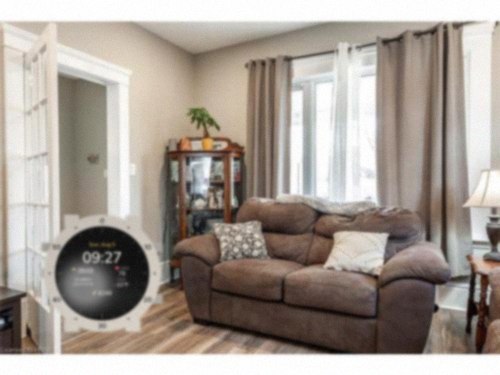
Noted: **9:27**
